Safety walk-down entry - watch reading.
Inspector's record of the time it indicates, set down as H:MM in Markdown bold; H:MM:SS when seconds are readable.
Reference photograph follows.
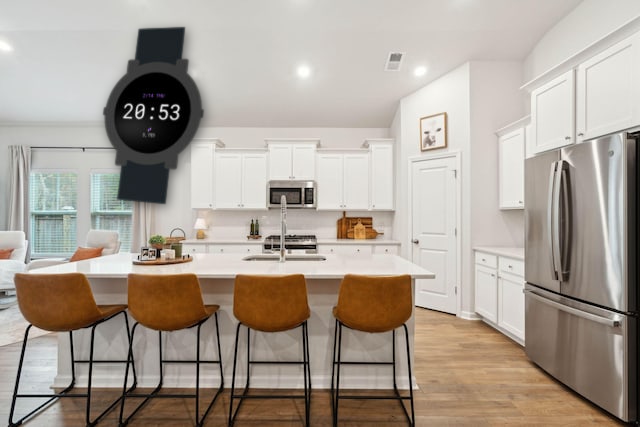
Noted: **20:53**
